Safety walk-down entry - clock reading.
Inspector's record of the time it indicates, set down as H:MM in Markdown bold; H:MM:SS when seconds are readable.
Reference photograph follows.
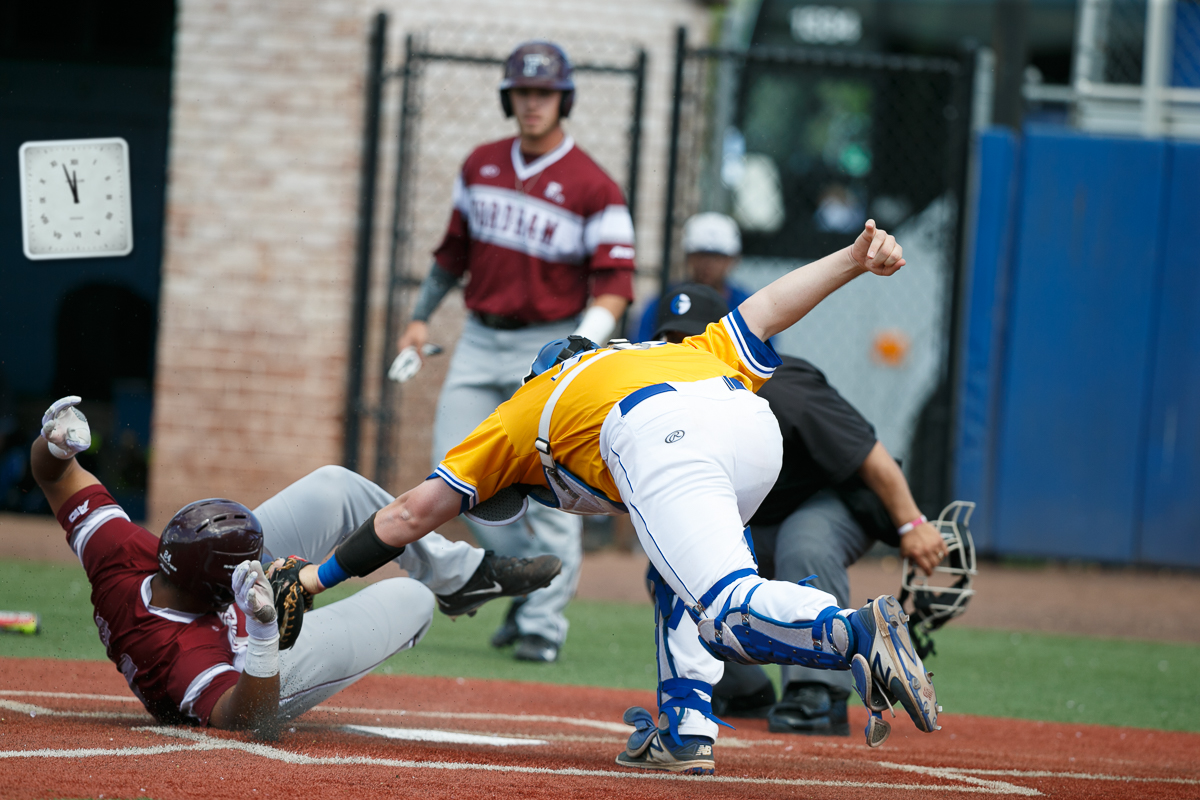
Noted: **11:57**
